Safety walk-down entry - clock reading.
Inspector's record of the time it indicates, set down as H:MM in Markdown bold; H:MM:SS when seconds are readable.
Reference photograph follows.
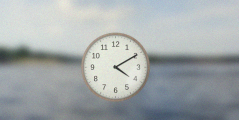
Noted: **4:10**
